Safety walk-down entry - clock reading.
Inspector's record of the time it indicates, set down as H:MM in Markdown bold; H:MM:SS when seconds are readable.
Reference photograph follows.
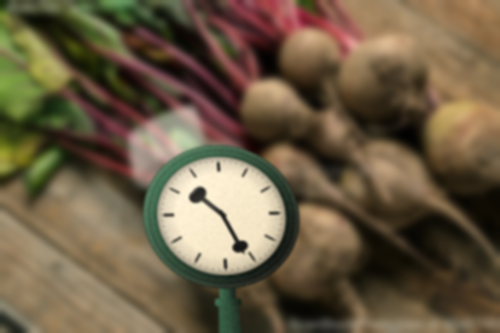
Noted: **10:26**
